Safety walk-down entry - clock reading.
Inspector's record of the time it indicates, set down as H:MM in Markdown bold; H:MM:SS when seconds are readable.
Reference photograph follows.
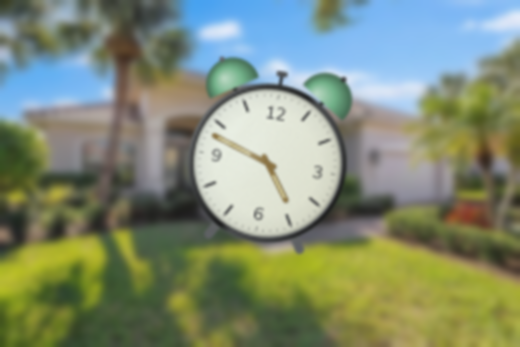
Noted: **4:48**
